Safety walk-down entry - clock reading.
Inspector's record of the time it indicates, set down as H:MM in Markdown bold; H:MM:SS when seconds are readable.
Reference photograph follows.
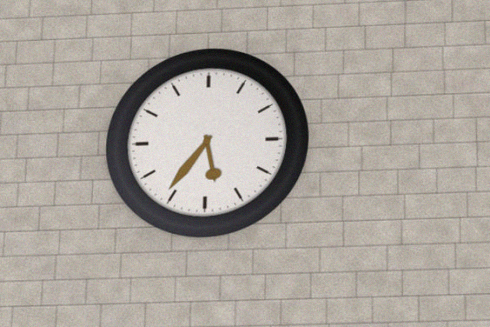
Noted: **5:36**
